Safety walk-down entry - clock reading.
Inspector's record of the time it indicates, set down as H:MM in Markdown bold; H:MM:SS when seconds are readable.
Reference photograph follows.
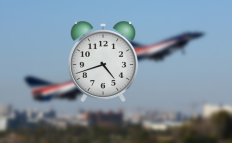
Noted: **4:42**
